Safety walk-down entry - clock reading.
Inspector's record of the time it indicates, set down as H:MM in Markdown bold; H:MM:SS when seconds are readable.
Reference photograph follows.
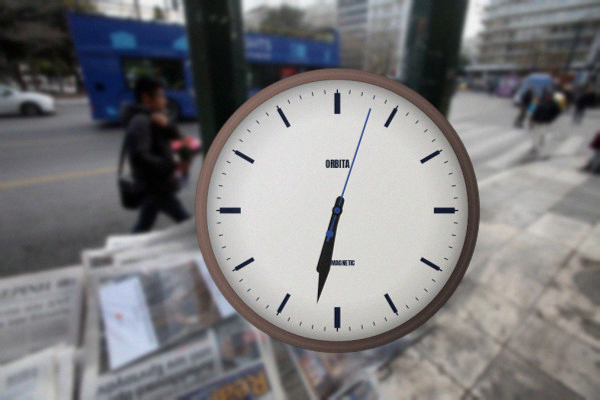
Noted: **6:32:03**
